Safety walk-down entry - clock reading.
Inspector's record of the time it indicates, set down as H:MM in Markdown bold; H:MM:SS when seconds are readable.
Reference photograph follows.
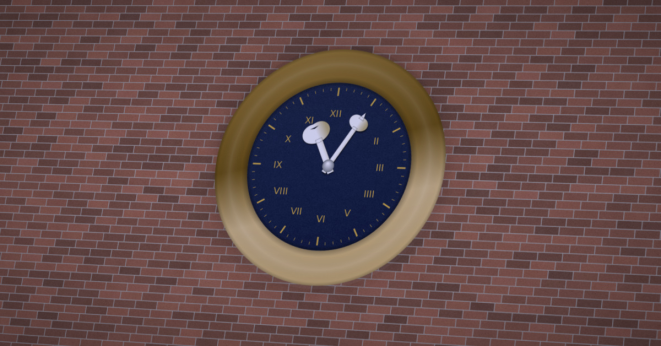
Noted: **11:05**
